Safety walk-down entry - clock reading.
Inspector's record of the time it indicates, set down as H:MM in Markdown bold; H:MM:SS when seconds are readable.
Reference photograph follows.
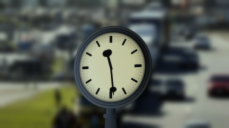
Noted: **11:29**
